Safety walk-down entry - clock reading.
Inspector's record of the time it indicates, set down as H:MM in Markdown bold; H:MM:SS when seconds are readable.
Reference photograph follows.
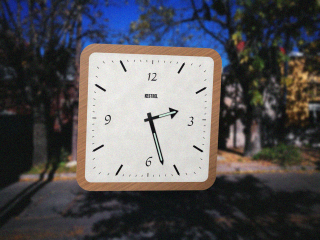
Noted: **2:27**
